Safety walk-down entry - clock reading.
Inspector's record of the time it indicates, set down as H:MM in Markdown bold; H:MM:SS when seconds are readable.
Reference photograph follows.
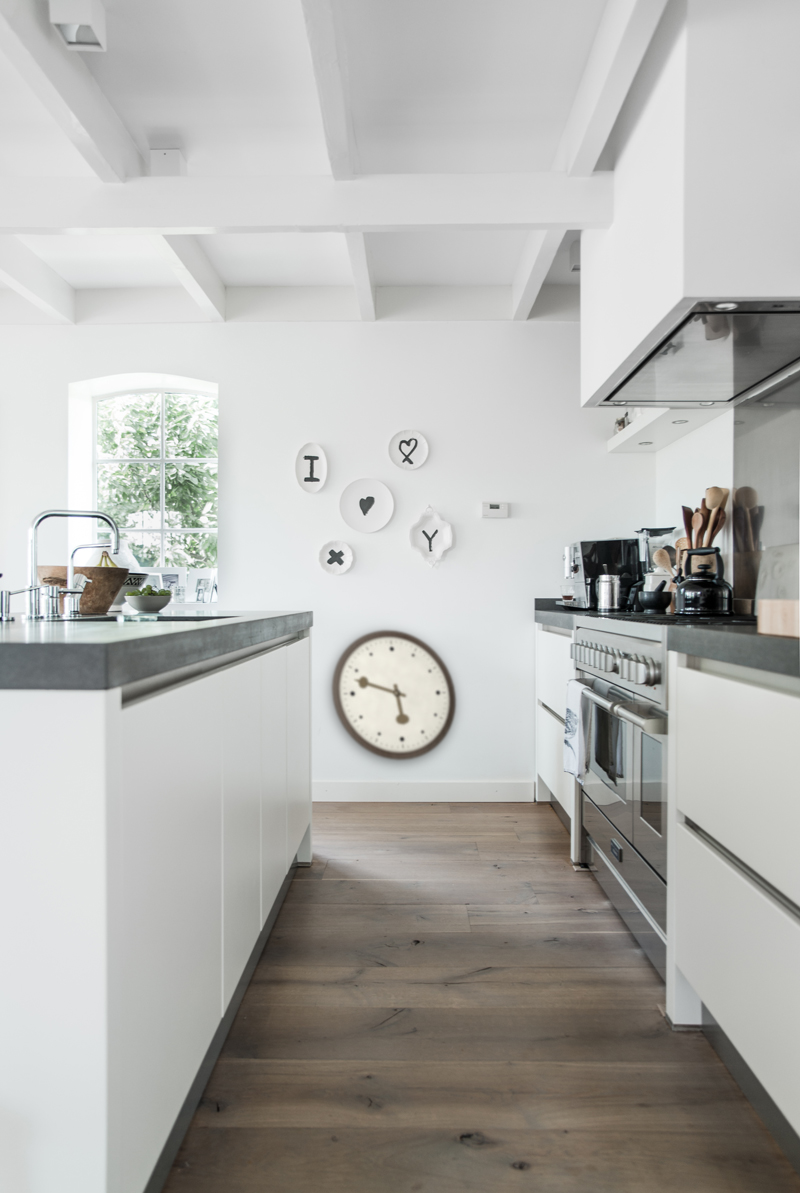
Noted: **5:48**
